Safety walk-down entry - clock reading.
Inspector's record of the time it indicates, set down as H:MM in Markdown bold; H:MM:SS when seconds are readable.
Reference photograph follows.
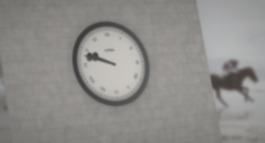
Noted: **9:48**
